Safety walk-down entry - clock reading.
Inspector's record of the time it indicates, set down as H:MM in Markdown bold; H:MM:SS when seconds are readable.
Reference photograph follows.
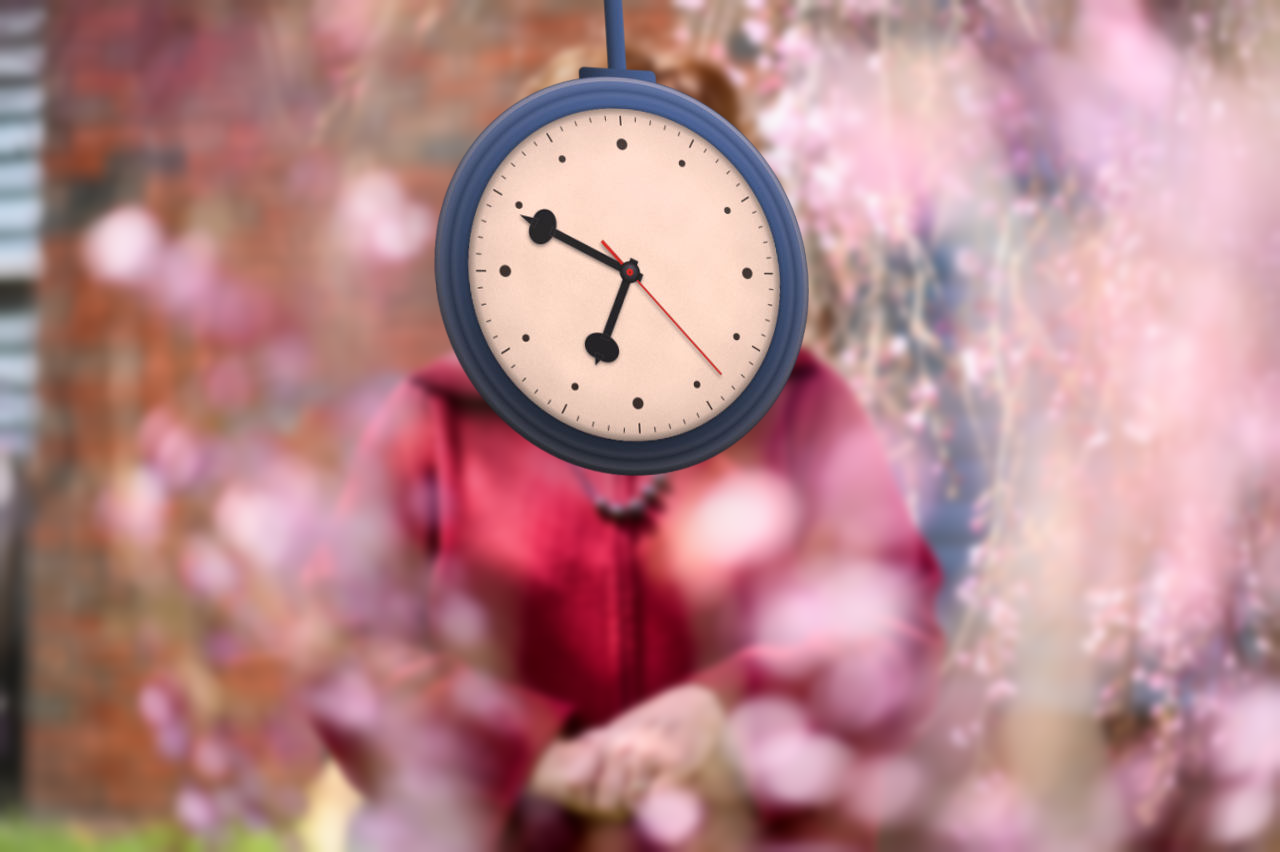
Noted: **6:49:23**
